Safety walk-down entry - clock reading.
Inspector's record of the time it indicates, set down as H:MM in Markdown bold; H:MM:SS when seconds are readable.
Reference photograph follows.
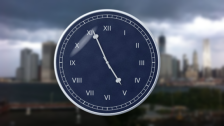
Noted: **4:56**
